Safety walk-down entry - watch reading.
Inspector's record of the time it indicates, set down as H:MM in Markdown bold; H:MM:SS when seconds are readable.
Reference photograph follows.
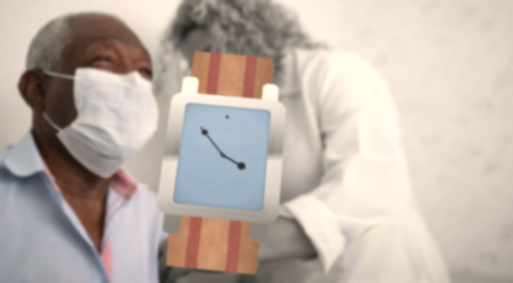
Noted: **3:53**
